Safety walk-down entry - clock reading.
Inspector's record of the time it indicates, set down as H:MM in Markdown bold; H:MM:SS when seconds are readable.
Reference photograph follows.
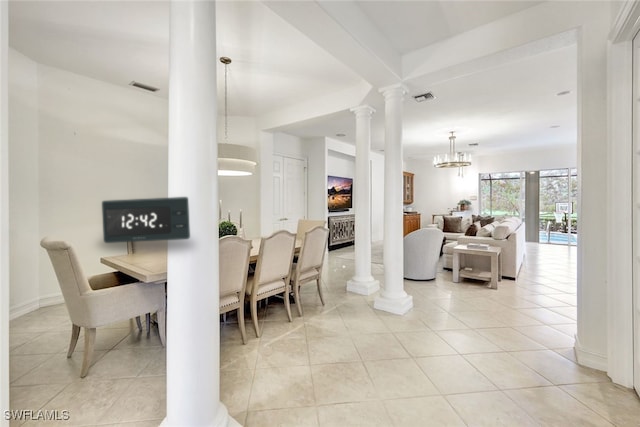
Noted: **12:42**
